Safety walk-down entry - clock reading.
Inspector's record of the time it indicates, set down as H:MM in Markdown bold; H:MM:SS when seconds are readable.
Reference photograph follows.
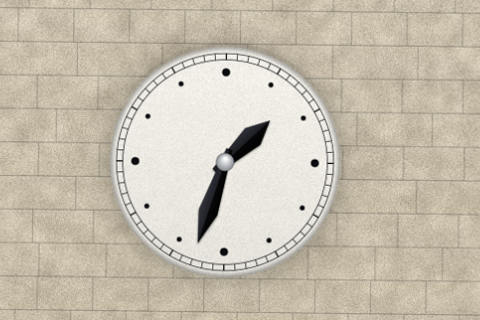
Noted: **1:33**
